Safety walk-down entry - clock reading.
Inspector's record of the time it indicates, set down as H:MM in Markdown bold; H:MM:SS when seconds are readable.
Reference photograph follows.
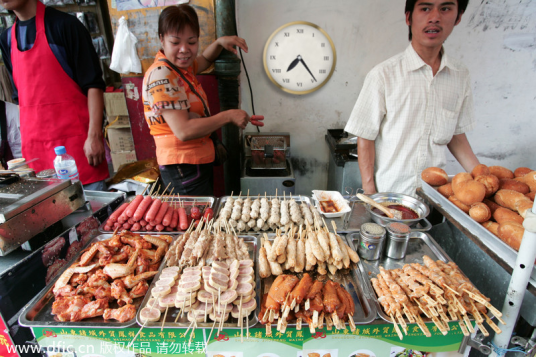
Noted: **7:24**
